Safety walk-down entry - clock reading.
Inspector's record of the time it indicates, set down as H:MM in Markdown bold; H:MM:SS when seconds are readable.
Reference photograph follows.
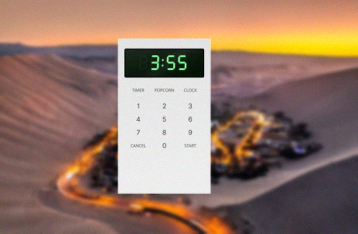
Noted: **3:55**
